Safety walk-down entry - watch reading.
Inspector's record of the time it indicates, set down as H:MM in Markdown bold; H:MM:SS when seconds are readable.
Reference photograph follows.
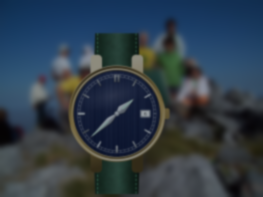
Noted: **1:38**
